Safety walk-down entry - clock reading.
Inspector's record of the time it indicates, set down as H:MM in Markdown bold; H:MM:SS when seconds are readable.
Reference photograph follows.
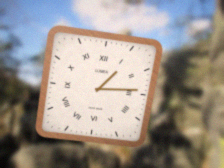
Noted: **1:14**
